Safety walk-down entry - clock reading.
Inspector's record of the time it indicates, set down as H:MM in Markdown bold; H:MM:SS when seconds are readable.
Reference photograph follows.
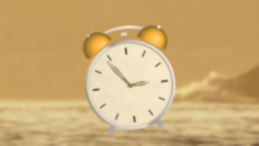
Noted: **2:54**
